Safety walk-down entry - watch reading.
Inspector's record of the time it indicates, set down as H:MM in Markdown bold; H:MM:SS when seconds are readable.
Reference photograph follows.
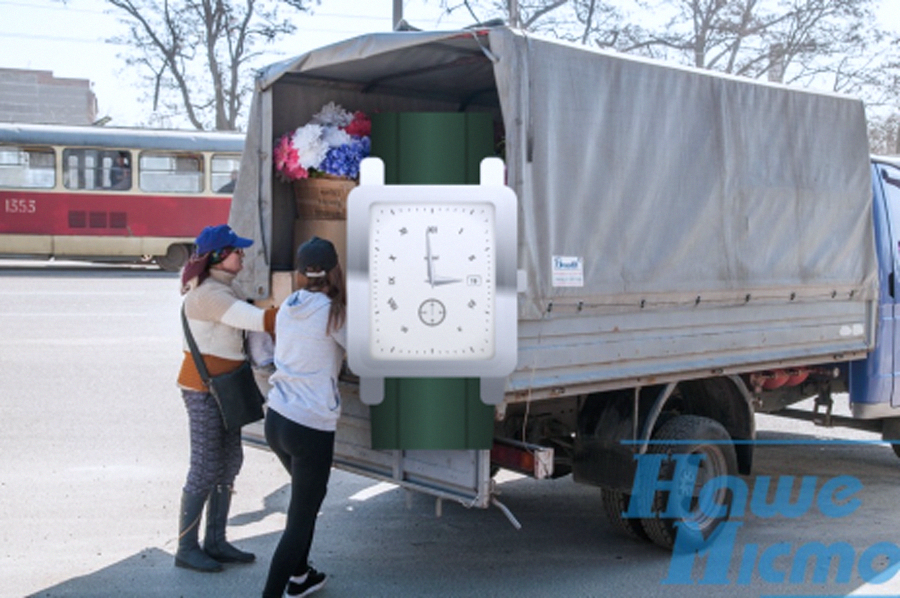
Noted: **2:59**
